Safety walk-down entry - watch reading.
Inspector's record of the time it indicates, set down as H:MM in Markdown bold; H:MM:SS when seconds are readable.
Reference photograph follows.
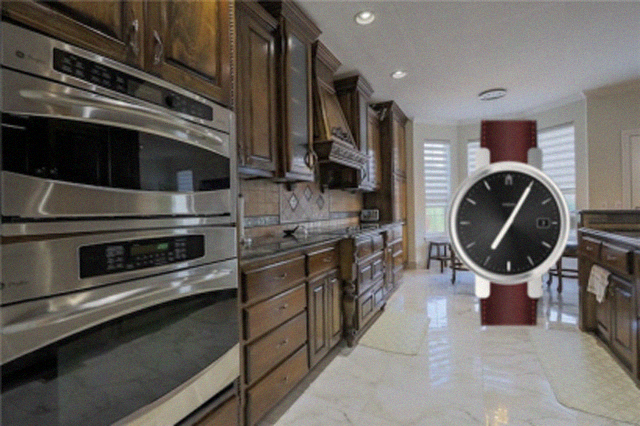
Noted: **7:05**
